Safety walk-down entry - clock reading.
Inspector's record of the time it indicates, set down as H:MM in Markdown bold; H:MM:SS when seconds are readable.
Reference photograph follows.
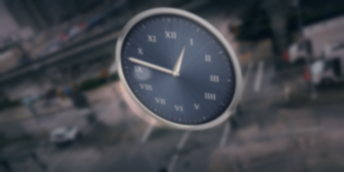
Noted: **12:47**
